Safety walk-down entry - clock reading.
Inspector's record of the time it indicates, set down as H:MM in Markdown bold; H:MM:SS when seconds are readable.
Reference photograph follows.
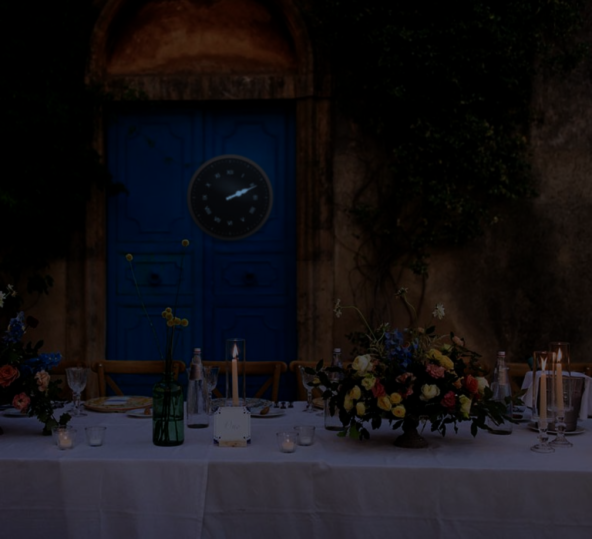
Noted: **2:11**
